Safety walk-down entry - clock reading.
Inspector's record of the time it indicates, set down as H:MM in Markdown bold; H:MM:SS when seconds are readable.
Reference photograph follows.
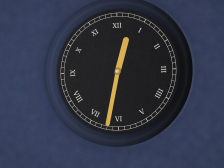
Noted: **12:32**
